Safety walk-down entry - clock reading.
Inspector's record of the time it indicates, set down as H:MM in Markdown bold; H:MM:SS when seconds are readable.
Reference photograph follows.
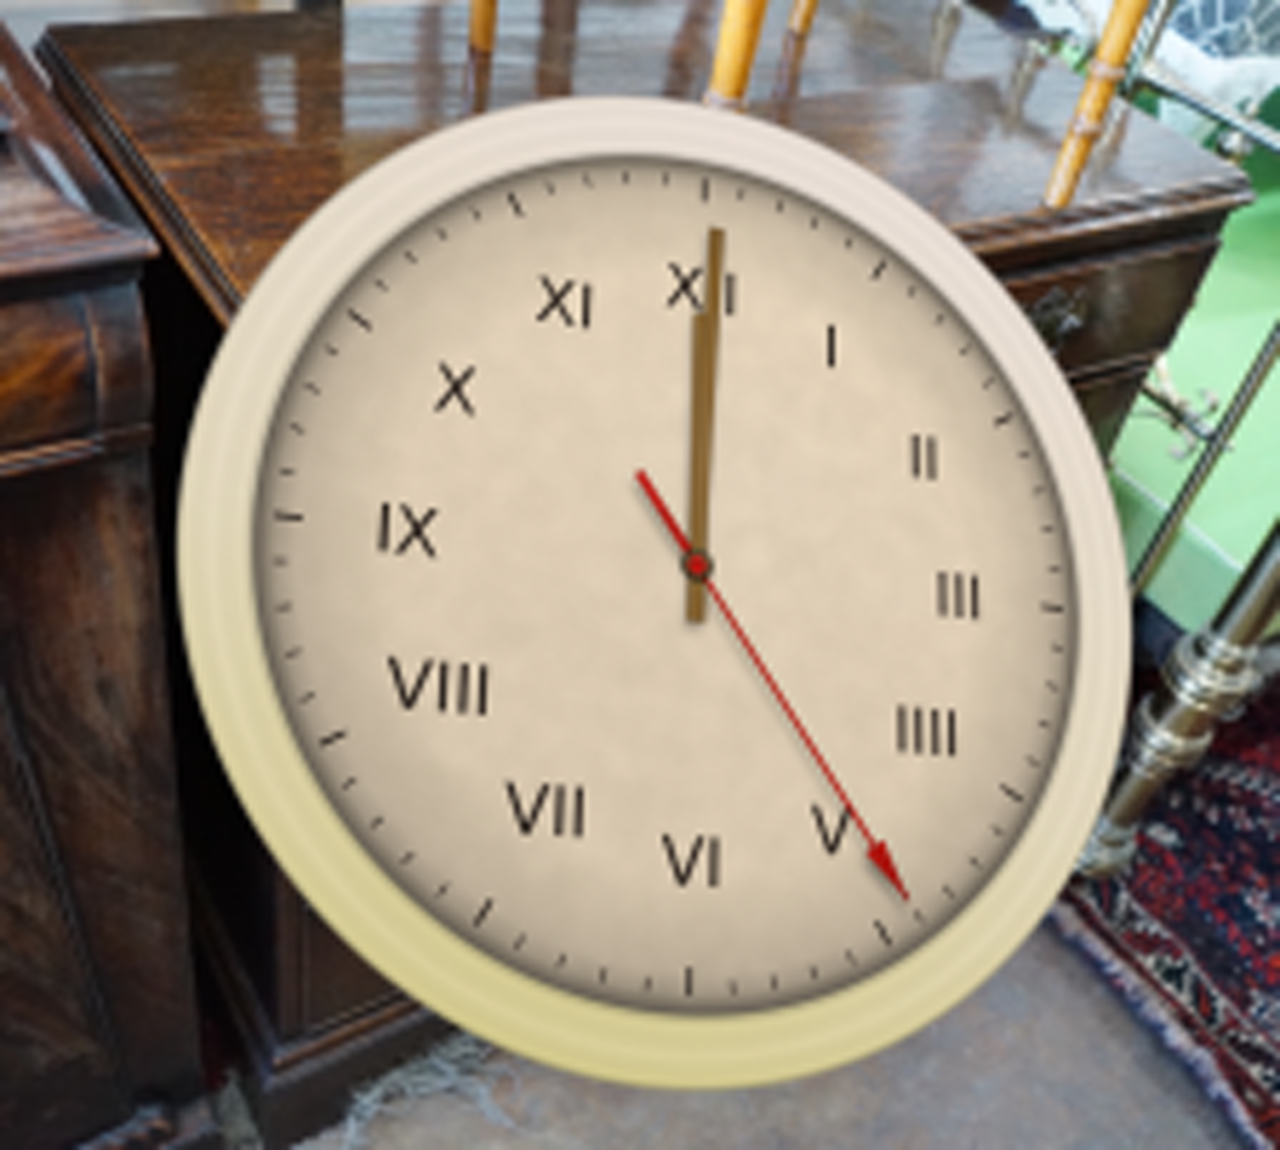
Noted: **12:00:24**
